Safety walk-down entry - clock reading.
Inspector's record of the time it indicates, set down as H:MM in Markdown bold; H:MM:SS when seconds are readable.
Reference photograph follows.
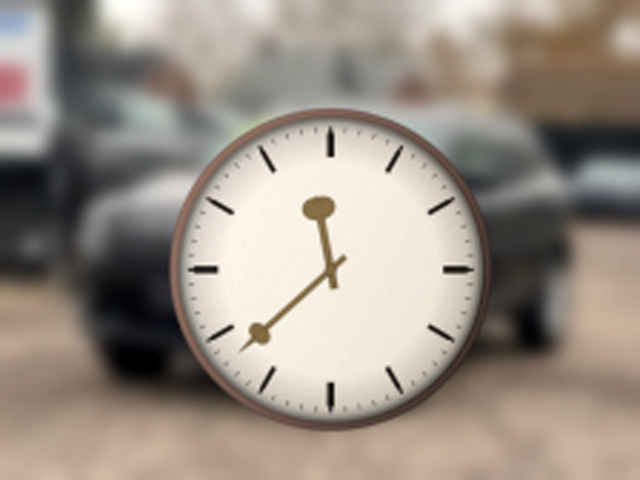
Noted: **11:38**
